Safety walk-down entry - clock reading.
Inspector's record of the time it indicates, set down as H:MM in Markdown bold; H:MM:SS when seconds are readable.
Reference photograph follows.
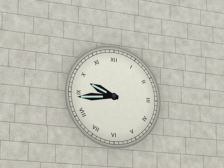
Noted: **9:44**
